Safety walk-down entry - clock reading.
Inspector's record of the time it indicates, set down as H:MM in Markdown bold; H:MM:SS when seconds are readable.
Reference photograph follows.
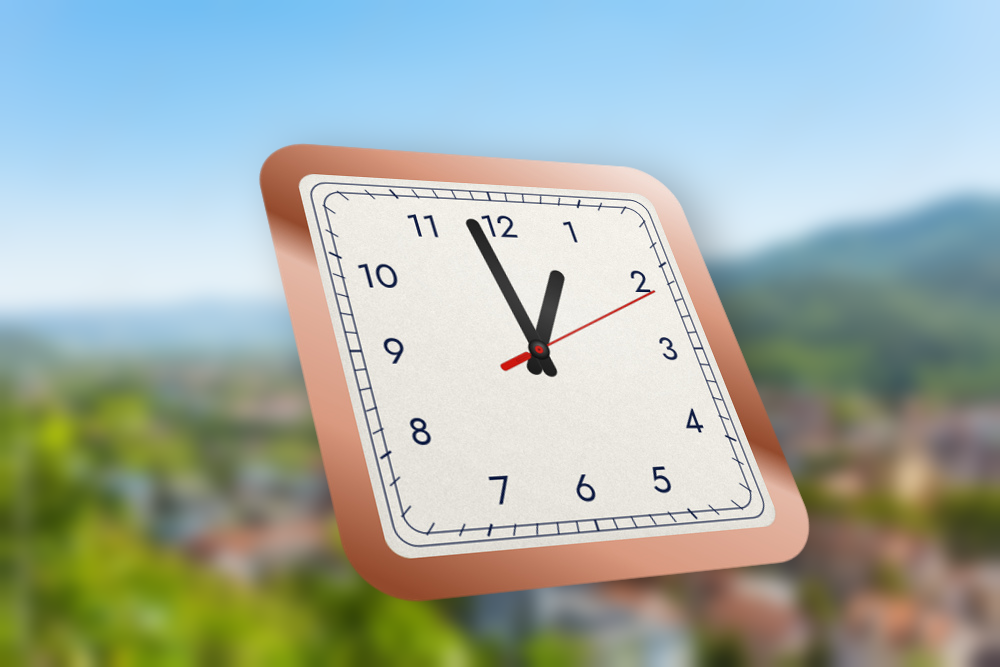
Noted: **12:58:11**
